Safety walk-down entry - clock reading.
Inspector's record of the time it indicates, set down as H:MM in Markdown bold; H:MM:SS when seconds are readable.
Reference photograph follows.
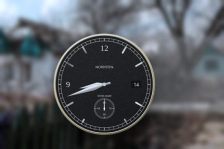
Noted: **8:42**
